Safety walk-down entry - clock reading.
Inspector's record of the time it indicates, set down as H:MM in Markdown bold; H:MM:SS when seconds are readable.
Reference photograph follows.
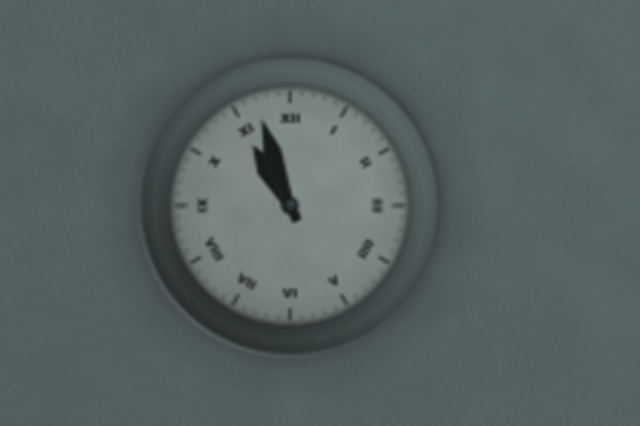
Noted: **10:57**
